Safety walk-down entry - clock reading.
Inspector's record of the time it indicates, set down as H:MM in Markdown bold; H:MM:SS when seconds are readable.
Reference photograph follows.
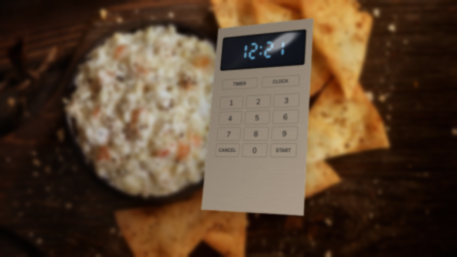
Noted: **12:21**
